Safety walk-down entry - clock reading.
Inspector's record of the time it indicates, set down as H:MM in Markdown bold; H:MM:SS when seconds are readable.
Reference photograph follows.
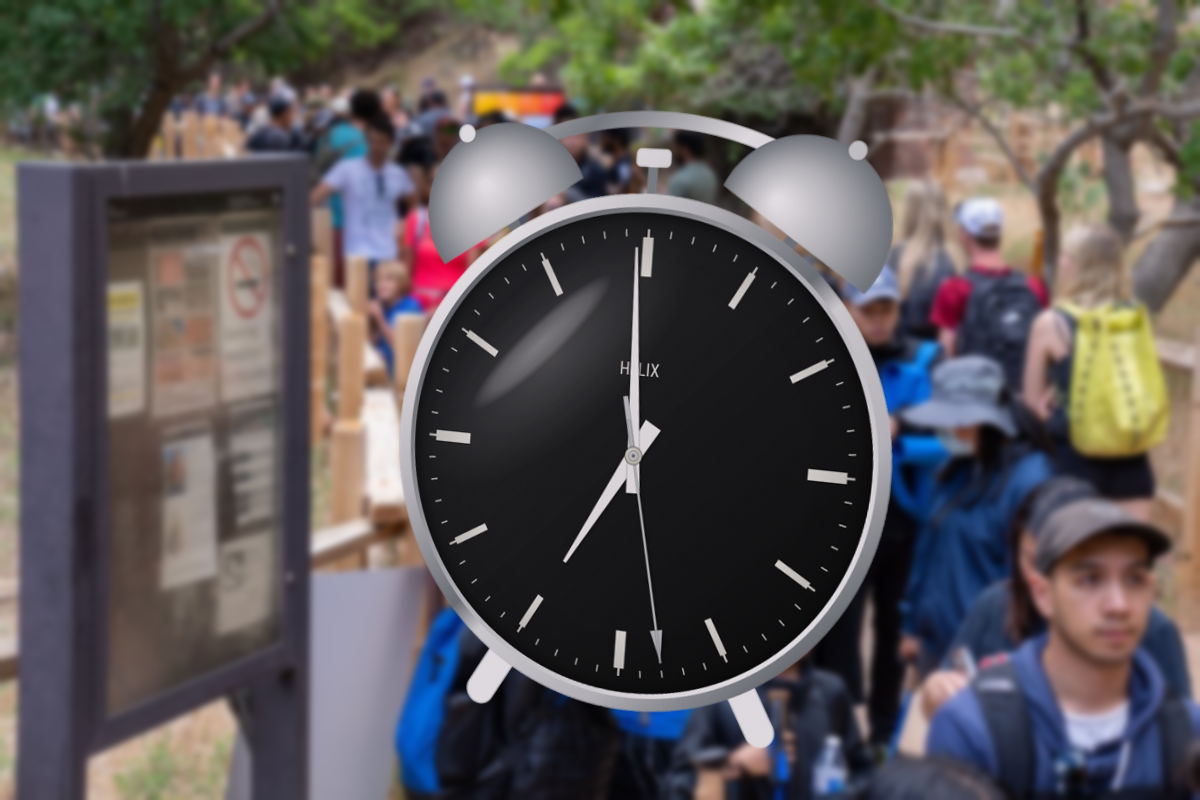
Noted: **6:59:28**
